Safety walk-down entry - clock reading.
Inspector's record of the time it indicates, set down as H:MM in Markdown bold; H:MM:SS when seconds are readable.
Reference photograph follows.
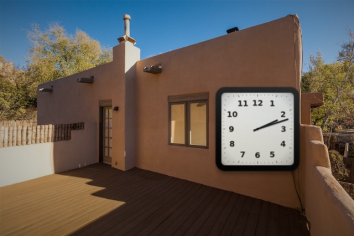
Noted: **2:12**
